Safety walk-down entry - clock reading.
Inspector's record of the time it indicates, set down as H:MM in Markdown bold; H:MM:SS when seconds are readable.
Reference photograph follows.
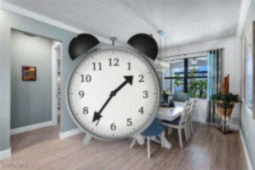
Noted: **1:36**
